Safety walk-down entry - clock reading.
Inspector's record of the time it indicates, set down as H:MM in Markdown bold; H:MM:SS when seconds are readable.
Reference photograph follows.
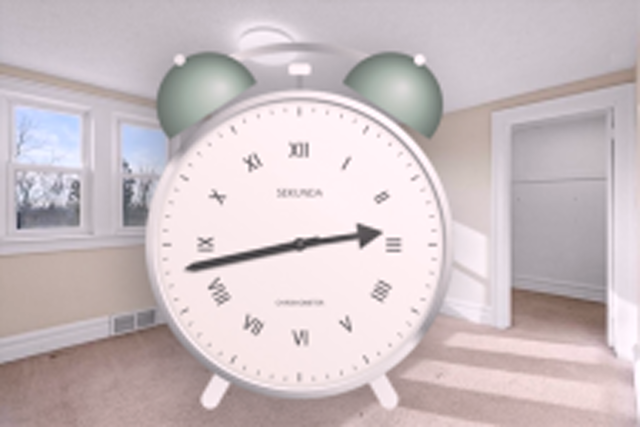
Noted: **2:43**
